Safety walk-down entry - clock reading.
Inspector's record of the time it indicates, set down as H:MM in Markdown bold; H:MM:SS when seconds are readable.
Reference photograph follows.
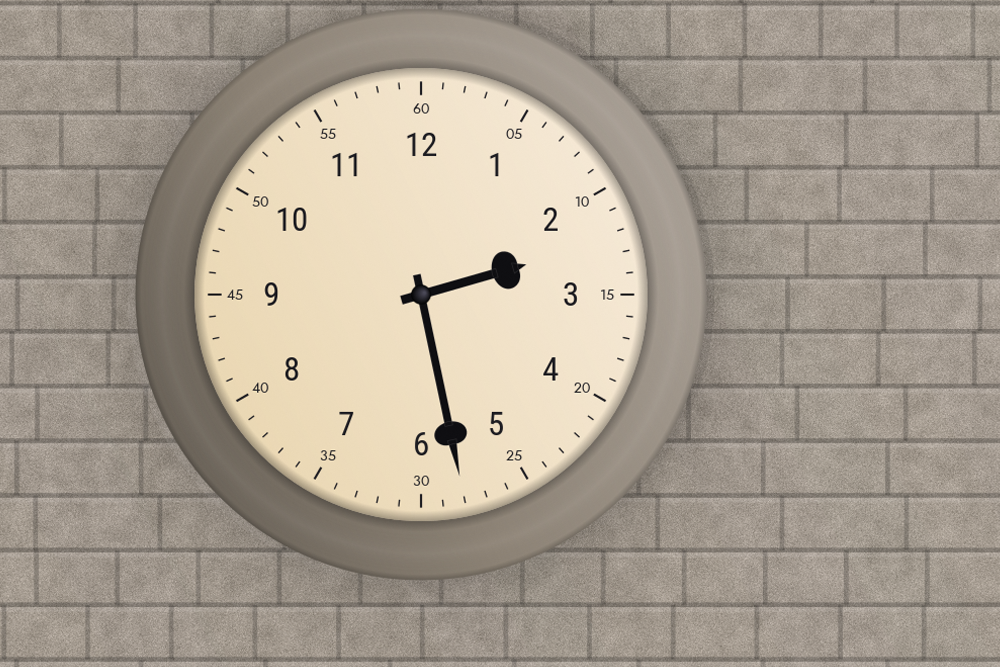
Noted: **2:28**
